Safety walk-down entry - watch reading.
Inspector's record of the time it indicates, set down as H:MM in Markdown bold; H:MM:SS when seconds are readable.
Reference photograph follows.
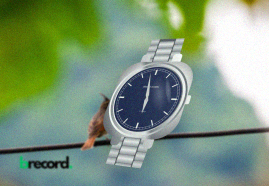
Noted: **5:58**
